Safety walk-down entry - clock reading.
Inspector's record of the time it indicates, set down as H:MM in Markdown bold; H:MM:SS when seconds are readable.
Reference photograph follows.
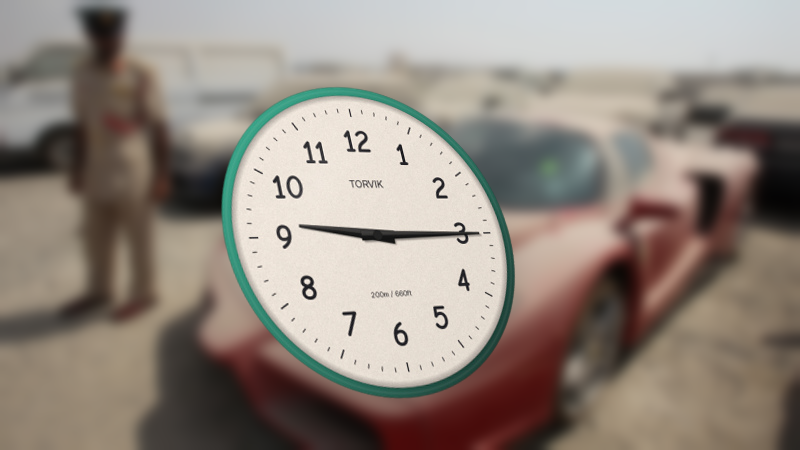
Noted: **9:15**
